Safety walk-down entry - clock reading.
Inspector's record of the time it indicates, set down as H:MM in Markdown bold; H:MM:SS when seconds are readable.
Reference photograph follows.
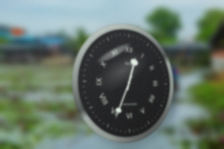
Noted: **12:34**
